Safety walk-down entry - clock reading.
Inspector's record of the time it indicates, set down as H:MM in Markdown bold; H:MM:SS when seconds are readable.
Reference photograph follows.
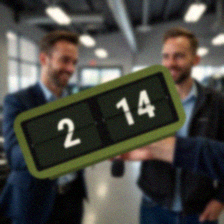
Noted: **2:14**
